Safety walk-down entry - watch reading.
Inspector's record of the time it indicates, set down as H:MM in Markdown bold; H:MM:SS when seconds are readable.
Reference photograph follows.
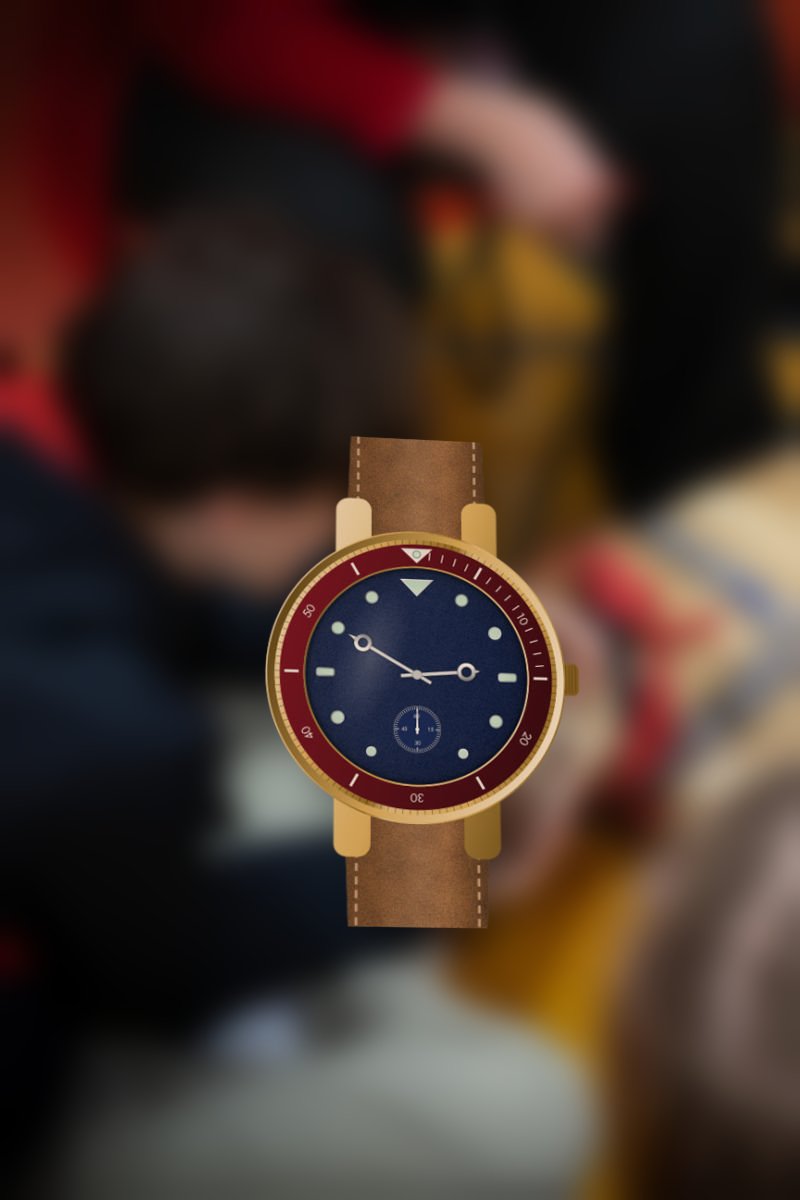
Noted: **2:50**
